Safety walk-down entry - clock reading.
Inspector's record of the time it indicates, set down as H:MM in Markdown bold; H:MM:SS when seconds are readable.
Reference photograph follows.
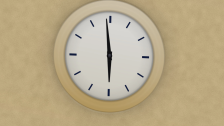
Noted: **5:59**
